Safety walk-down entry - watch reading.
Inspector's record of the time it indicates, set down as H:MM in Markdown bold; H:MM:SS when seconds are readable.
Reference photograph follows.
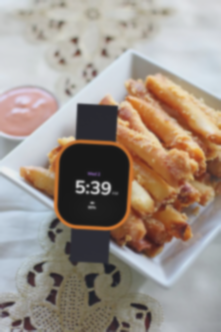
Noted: **5:39**
